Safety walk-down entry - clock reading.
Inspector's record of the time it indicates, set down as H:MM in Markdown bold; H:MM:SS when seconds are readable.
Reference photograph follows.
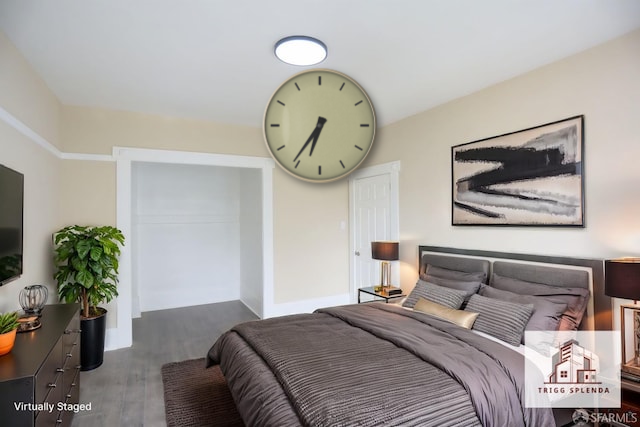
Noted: **6:36**
